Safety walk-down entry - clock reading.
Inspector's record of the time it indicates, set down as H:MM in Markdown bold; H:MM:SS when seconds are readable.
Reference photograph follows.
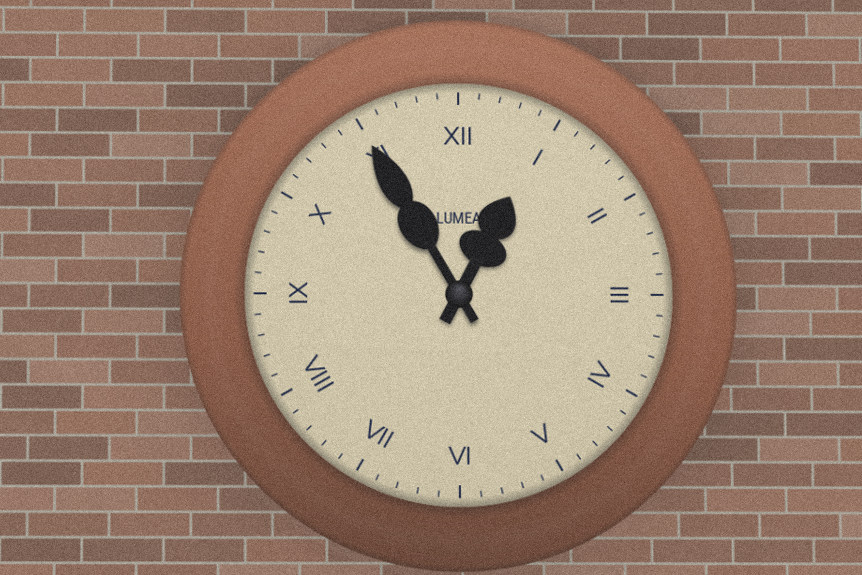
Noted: **12:55**
